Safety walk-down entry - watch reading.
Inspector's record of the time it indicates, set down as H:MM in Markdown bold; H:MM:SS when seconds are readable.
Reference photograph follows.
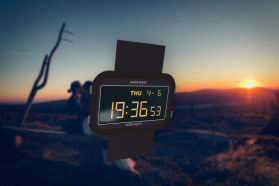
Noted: **19:36:53**
